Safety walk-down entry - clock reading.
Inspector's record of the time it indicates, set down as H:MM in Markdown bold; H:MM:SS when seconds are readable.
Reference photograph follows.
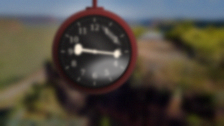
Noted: **9:16**
